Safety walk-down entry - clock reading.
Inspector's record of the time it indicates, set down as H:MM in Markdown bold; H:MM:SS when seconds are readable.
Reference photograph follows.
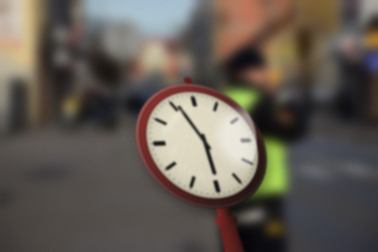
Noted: **5:56**
